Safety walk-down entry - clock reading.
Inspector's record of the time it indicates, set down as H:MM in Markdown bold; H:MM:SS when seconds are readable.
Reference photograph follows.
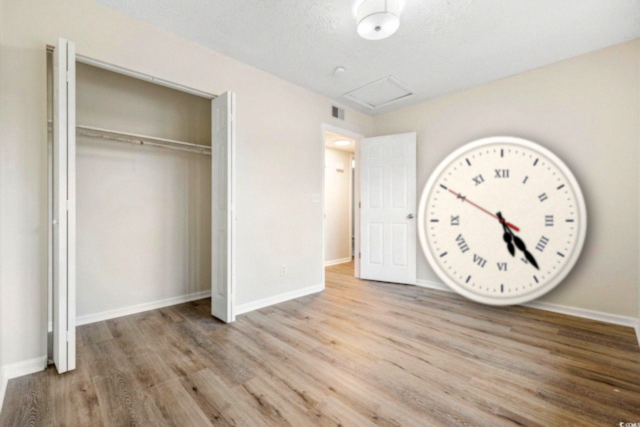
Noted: **5:23:50**
